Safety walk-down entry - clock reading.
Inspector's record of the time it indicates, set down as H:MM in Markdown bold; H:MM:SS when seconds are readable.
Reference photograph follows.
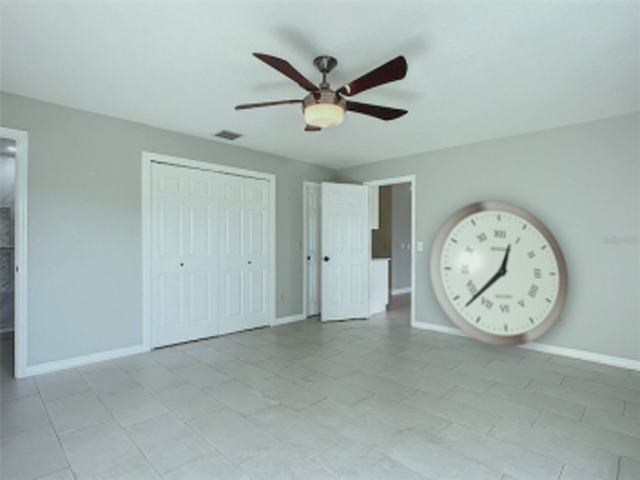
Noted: **12:38**
